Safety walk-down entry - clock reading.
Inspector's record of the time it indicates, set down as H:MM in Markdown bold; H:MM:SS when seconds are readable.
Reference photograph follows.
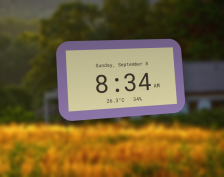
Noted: **8:34**
